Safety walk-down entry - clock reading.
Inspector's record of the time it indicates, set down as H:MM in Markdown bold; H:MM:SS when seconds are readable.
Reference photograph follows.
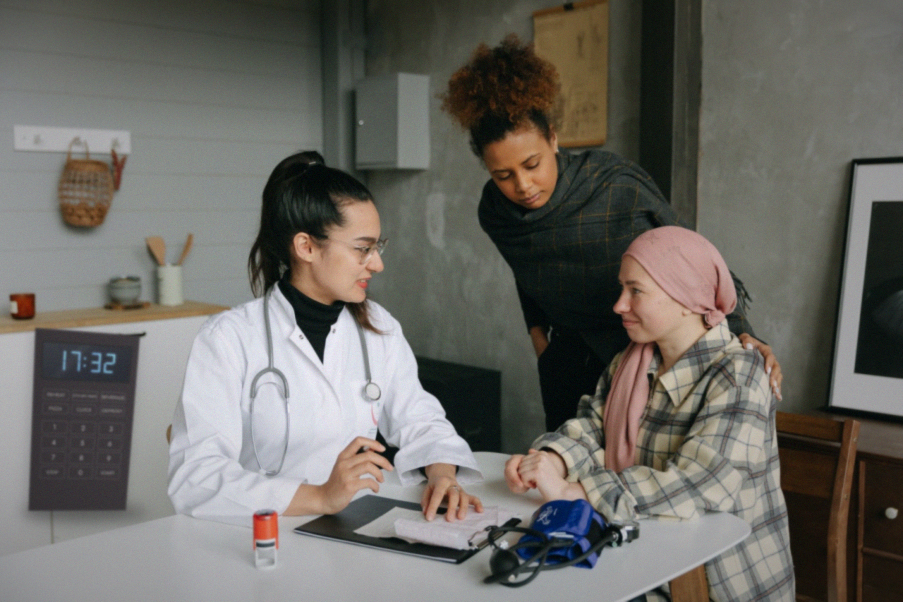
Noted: **17:32**
